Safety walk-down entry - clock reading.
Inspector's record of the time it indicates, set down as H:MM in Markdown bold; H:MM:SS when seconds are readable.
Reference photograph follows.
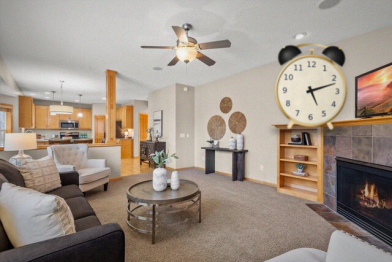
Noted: **5:12**
